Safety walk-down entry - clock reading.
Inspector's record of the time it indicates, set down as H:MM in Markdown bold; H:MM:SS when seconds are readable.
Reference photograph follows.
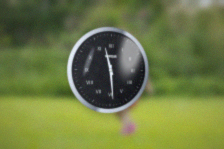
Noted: **11:29**
